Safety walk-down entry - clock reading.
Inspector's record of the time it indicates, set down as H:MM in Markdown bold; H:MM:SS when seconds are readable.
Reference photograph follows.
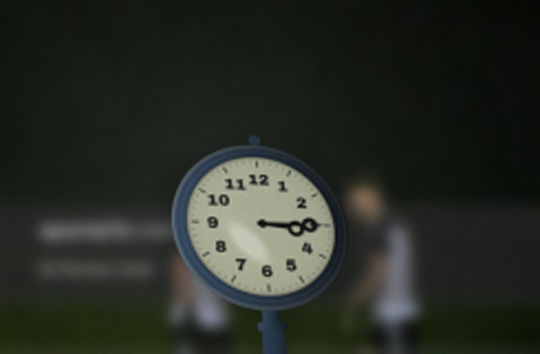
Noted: **3:15**
